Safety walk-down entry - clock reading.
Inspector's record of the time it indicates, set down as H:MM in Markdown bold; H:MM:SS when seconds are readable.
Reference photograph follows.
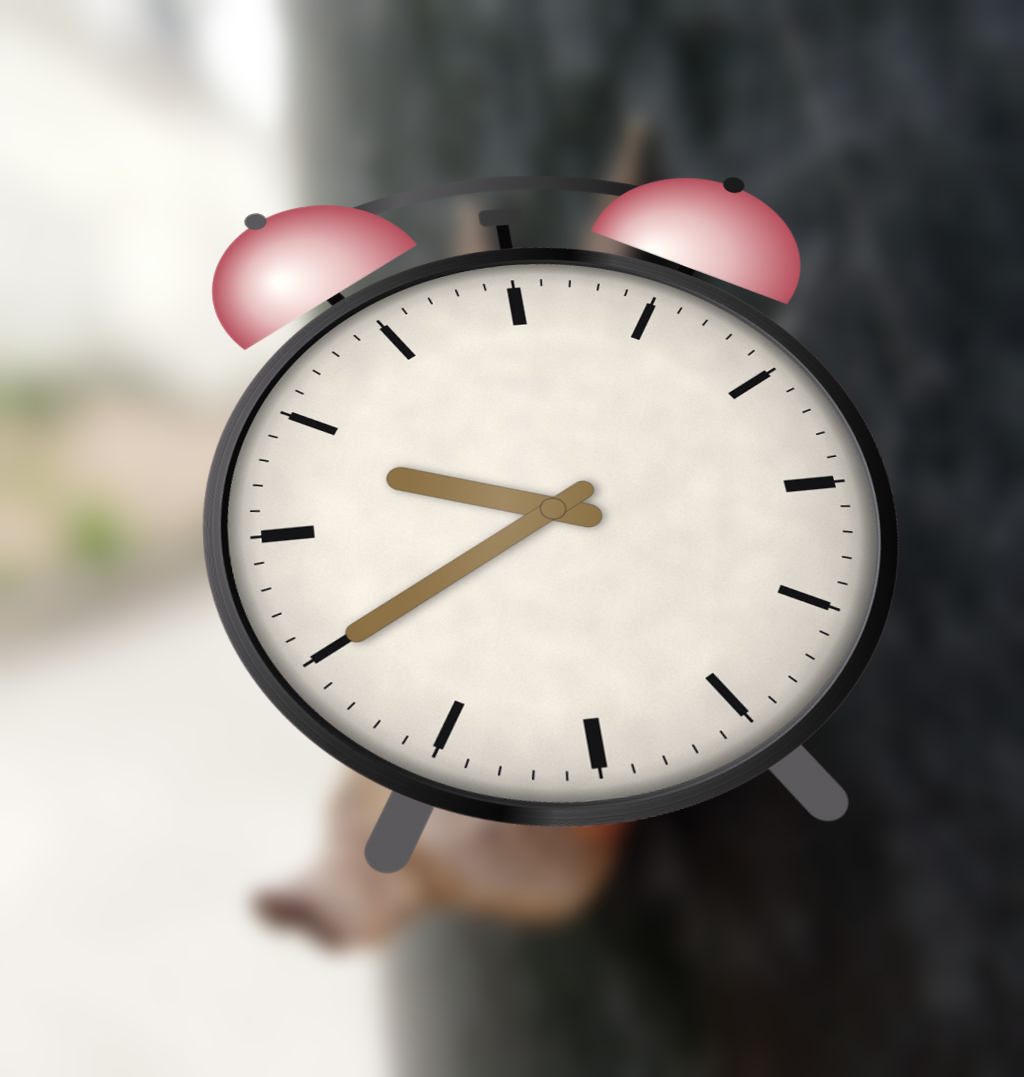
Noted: **9:40**
